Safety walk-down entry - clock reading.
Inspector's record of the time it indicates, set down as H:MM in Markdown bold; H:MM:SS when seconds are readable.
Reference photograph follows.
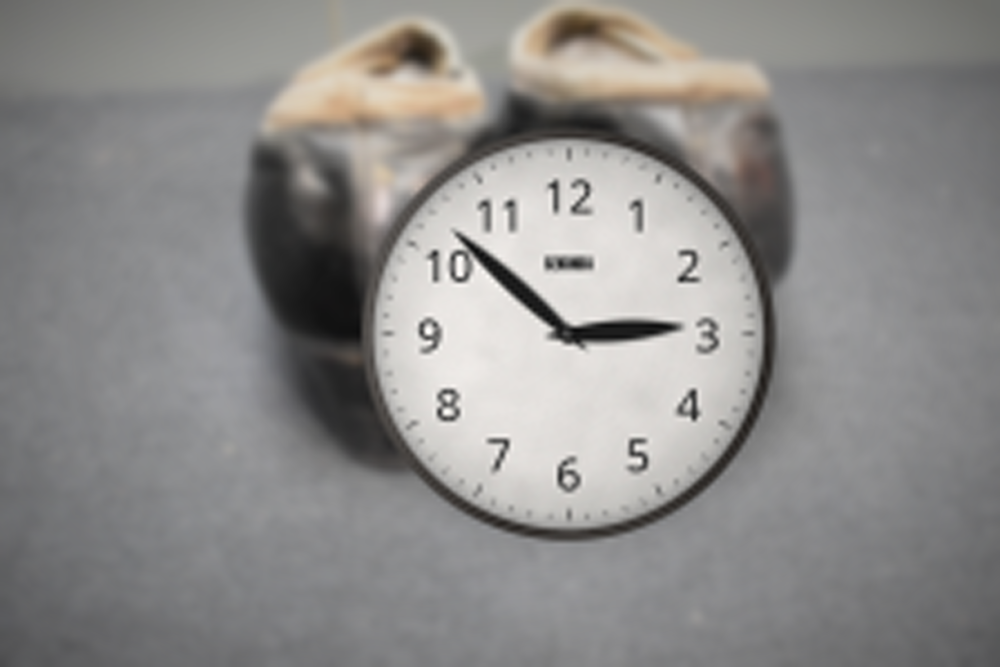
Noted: **2:52**
